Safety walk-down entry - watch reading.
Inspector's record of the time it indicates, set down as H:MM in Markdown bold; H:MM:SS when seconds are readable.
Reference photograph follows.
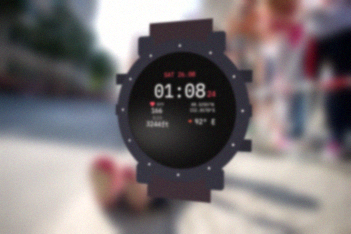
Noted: **1:08**
